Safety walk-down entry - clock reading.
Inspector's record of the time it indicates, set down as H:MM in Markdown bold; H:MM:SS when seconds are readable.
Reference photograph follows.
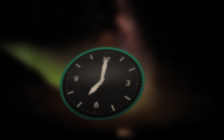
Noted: **7:00**
